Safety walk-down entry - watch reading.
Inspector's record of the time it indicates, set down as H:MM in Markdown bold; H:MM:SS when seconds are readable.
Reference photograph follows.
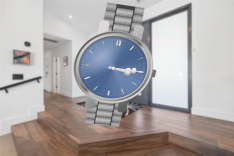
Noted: **3:15**
